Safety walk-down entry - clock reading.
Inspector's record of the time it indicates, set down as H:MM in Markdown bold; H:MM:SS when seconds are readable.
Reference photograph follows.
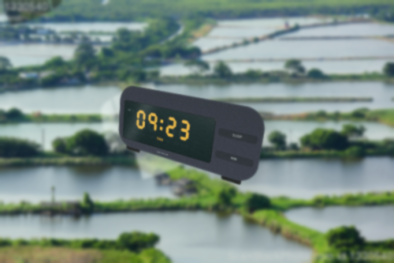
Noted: **9:23**
